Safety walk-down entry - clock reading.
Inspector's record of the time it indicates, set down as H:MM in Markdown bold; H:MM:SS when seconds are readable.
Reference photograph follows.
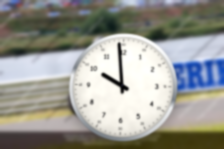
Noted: **9:59**
